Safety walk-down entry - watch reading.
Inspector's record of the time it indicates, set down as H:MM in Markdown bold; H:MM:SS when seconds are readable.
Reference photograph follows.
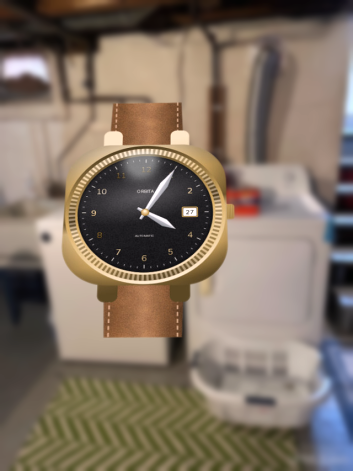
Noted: **4:05**
